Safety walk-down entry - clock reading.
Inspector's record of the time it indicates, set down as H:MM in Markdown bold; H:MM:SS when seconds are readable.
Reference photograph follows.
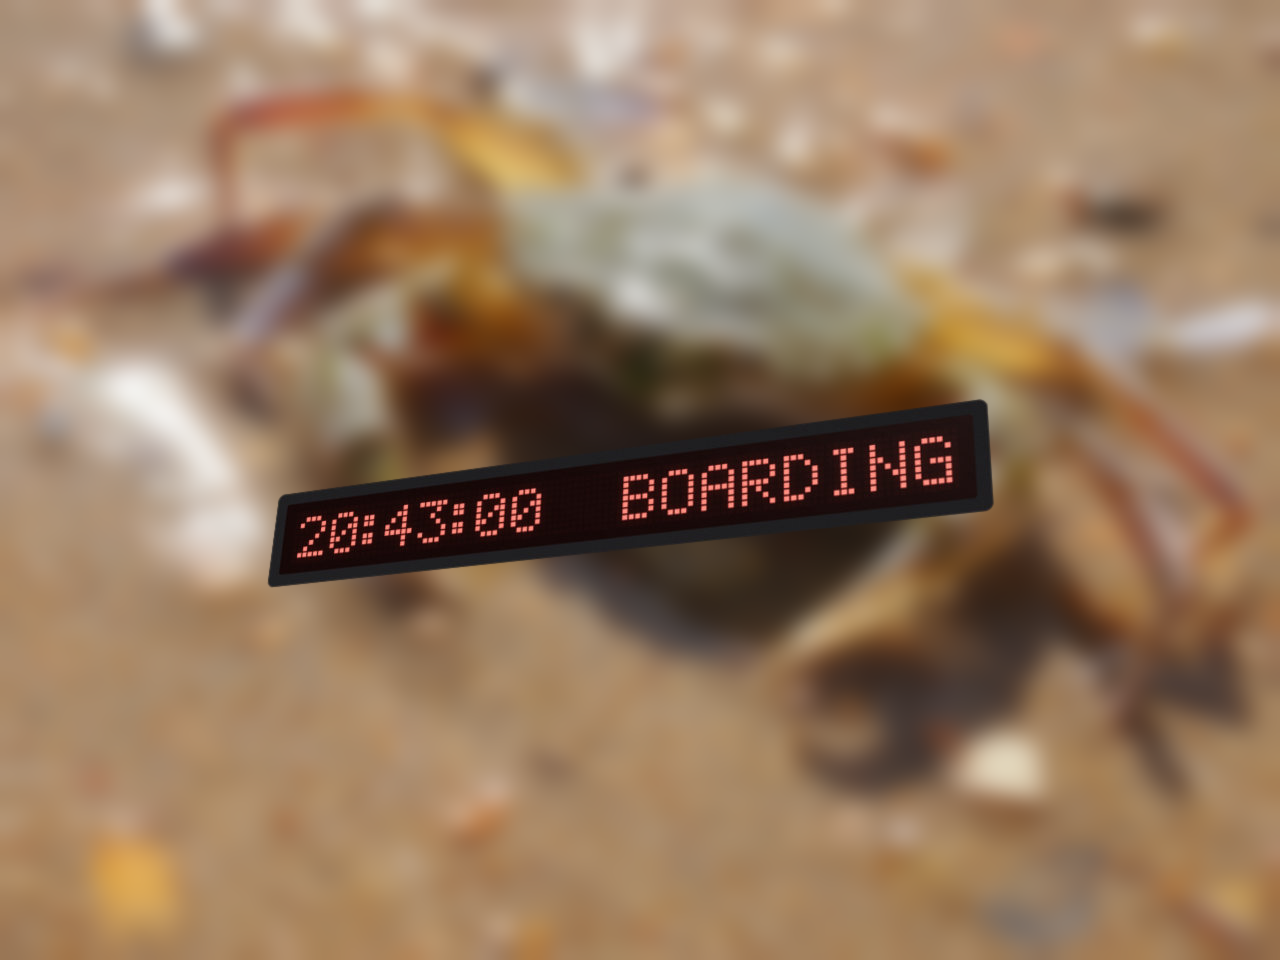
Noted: **20:43:00**
